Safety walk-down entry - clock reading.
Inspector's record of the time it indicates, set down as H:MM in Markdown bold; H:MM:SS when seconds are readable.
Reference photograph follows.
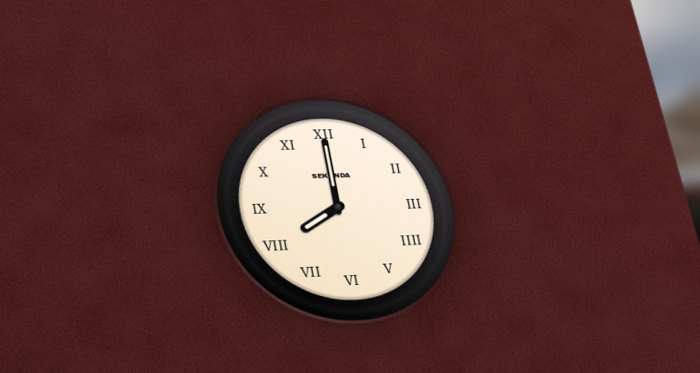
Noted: **8:00**
